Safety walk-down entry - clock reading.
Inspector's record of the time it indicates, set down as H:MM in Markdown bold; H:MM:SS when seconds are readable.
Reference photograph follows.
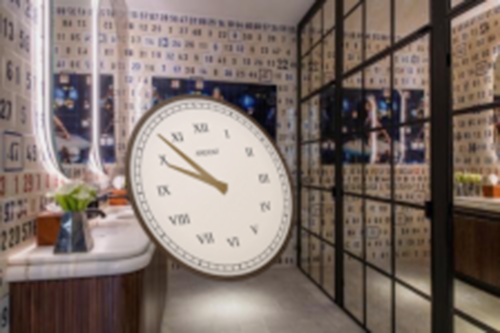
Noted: **9:53**
